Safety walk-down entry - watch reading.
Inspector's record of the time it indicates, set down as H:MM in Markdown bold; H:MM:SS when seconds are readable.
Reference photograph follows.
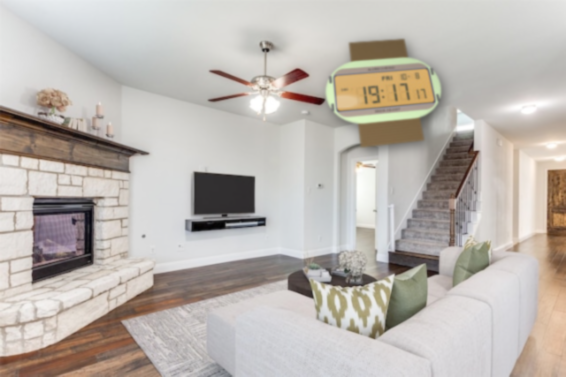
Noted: **19:17**
